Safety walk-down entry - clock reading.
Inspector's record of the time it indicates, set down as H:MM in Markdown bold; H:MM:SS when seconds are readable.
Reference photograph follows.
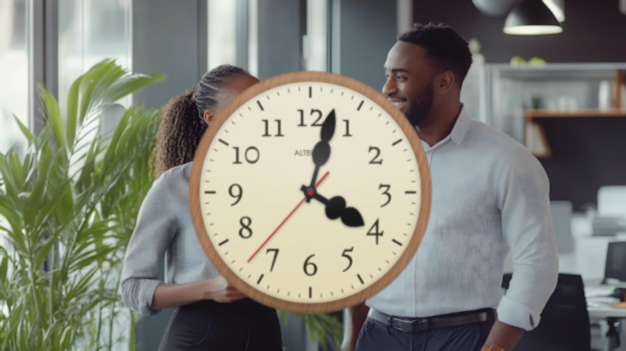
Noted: **4:02:37**
